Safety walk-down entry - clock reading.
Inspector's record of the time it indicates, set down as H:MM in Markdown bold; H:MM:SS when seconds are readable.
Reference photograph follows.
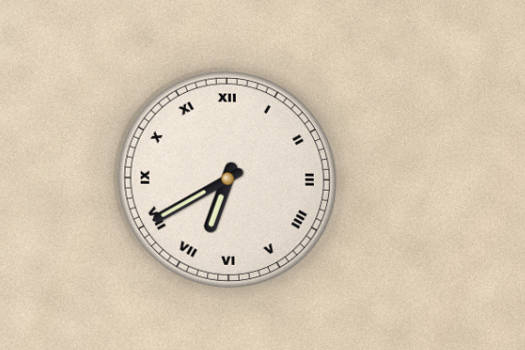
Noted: **6:40**
